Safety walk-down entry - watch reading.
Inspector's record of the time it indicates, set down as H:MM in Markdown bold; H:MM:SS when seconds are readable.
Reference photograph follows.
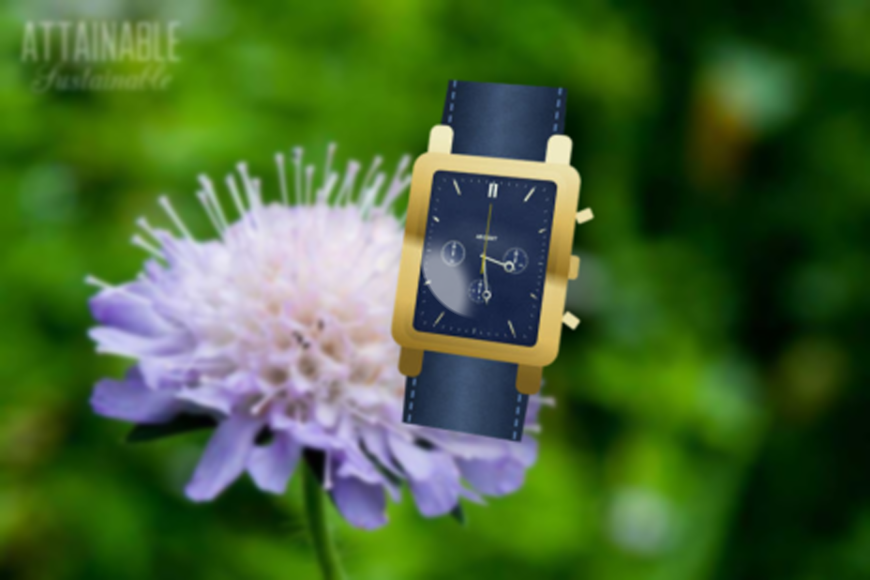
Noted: **3:28**
